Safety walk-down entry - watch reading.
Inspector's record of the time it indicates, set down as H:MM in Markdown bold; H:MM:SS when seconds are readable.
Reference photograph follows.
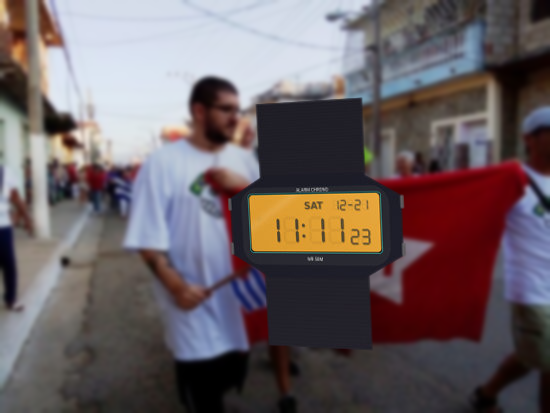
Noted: **11:11:23**
